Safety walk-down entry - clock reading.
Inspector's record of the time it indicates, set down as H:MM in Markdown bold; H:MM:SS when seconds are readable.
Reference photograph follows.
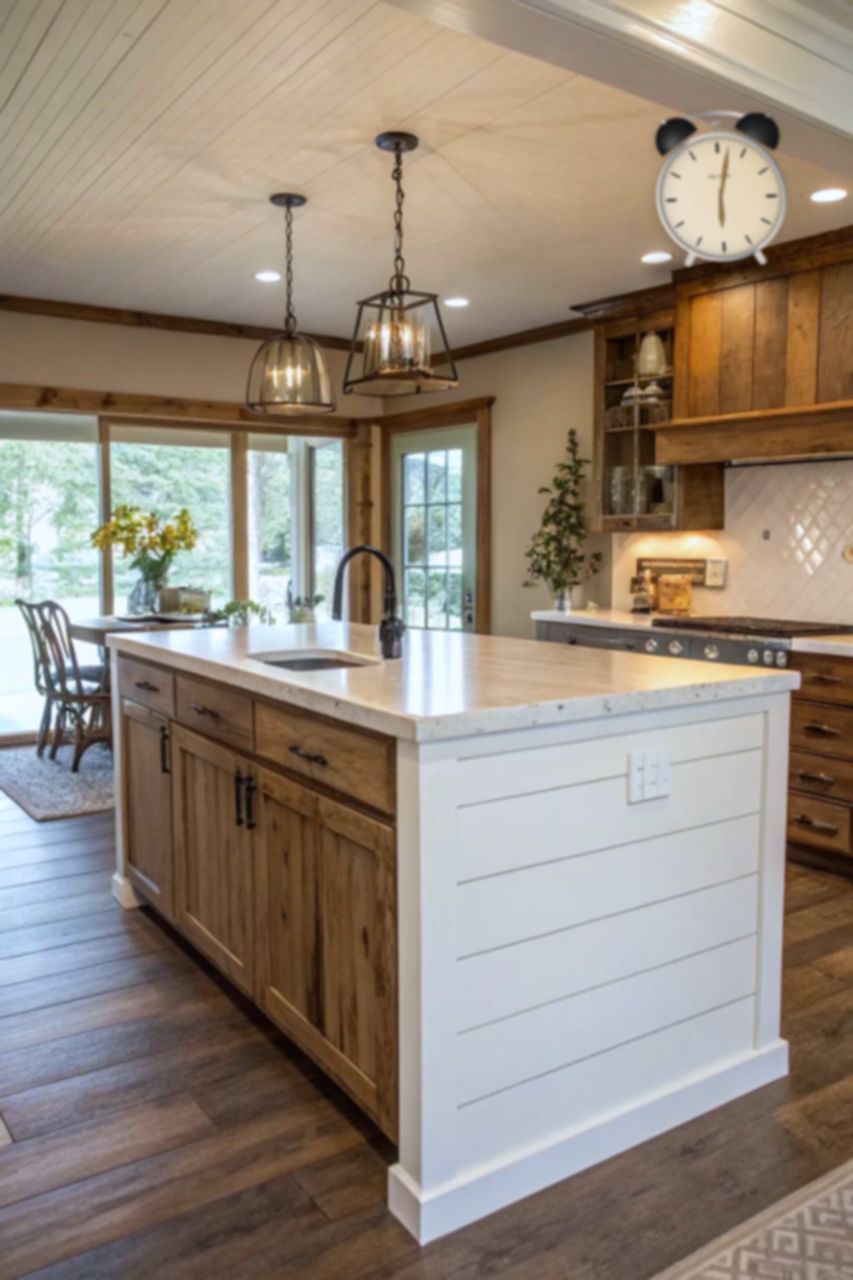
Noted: **6:02**
